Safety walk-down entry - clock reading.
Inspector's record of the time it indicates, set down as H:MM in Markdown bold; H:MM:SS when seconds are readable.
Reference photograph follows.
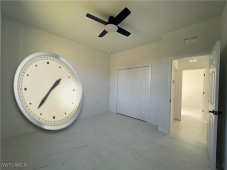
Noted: **1:37**
